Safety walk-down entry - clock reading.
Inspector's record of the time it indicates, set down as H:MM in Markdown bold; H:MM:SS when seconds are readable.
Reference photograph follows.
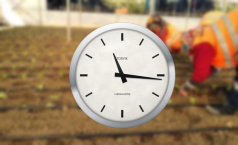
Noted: **11:16**
